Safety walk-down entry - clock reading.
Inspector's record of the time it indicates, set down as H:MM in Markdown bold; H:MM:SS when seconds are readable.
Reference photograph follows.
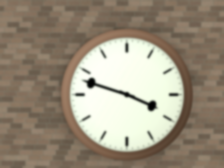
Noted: **3:48**
